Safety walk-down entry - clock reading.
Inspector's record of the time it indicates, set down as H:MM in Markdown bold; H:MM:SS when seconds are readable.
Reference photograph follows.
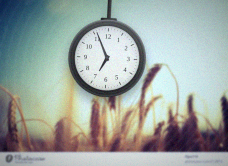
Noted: **6:56**
